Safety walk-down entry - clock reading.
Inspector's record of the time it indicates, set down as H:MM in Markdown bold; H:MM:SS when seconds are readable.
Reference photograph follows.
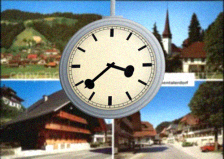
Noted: **3:38**
